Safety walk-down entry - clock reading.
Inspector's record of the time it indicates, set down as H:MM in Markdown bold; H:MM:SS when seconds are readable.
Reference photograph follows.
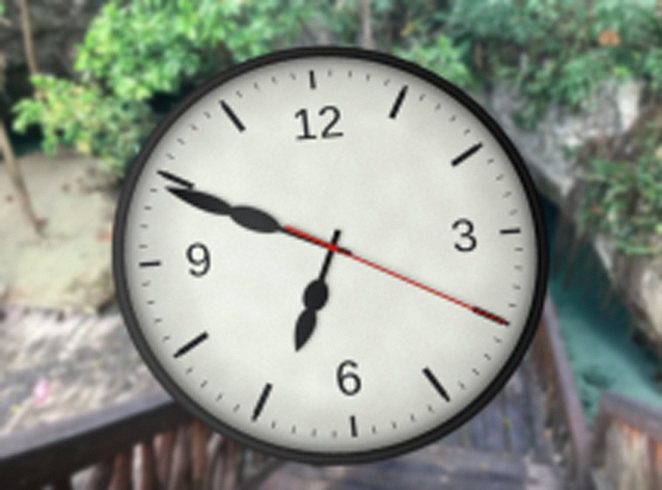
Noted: **6:49:20**
